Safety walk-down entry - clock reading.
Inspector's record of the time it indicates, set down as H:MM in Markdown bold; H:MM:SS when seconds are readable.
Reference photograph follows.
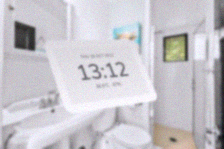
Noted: **13:12**
